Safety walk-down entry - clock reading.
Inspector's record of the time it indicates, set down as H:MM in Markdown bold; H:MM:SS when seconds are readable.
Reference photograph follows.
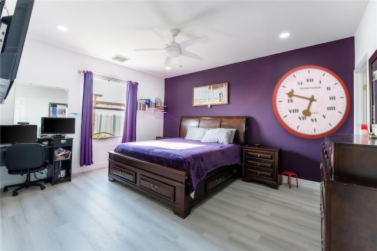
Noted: **6:48**
